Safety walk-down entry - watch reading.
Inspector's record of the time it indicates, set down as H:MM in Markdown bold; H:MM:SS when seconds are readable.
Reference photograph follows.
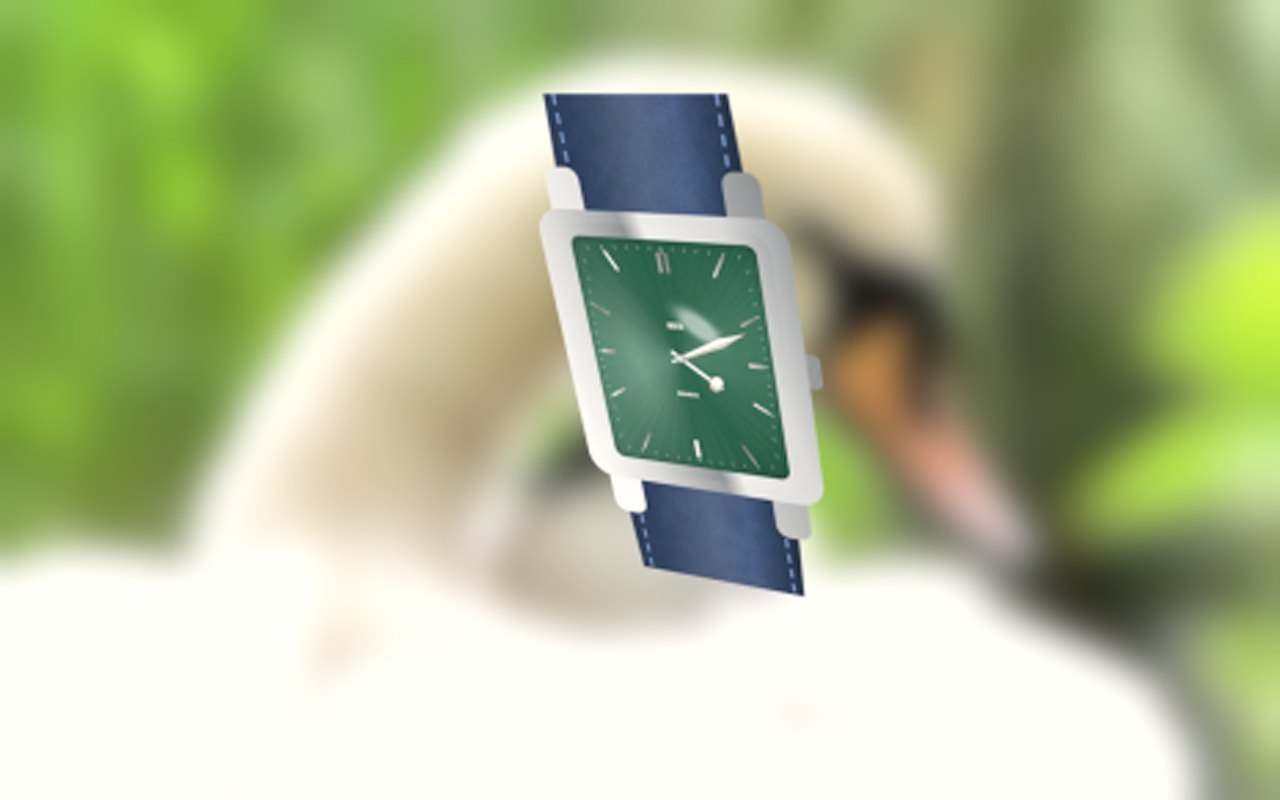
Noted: **4:11**
